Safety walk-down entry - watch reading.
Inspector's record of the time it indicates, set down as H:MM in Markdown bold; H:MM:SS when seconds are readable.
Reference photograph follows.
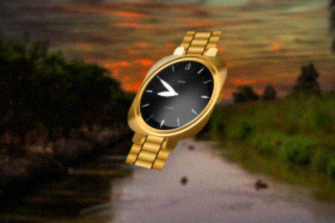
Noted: **8:50**
